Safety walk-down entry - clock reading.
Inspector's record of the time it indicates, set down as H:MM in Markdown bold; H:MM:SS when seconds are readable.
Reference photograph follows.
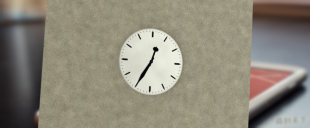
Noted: **12:35**
